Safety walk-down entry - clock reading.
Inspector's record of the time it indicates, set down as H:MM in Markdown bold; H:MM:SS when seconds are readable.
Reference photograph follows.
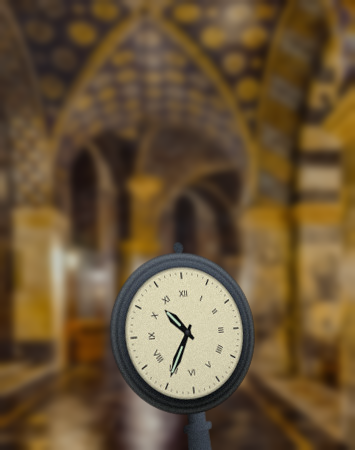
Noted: **10:35**
